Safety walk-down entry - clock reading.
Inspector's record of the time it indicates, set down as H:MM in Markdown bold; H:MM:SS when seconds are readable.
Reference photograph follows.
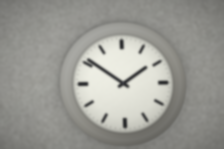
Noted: **1:51**
